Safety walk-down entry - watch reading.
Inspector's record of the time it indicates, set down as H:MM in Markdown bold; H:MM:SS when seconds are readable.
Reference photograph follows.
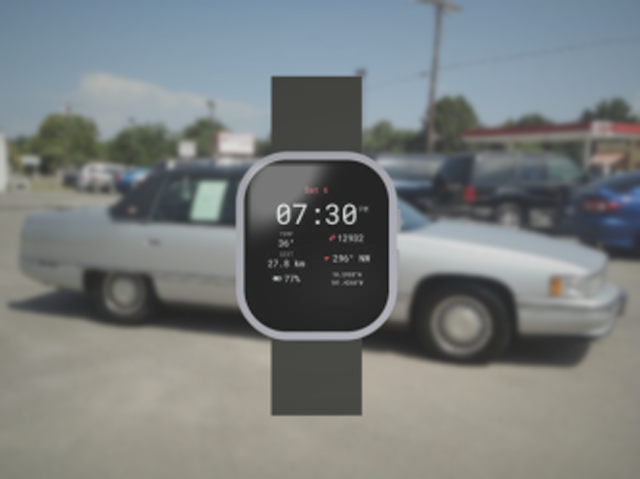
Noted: **7:30**
